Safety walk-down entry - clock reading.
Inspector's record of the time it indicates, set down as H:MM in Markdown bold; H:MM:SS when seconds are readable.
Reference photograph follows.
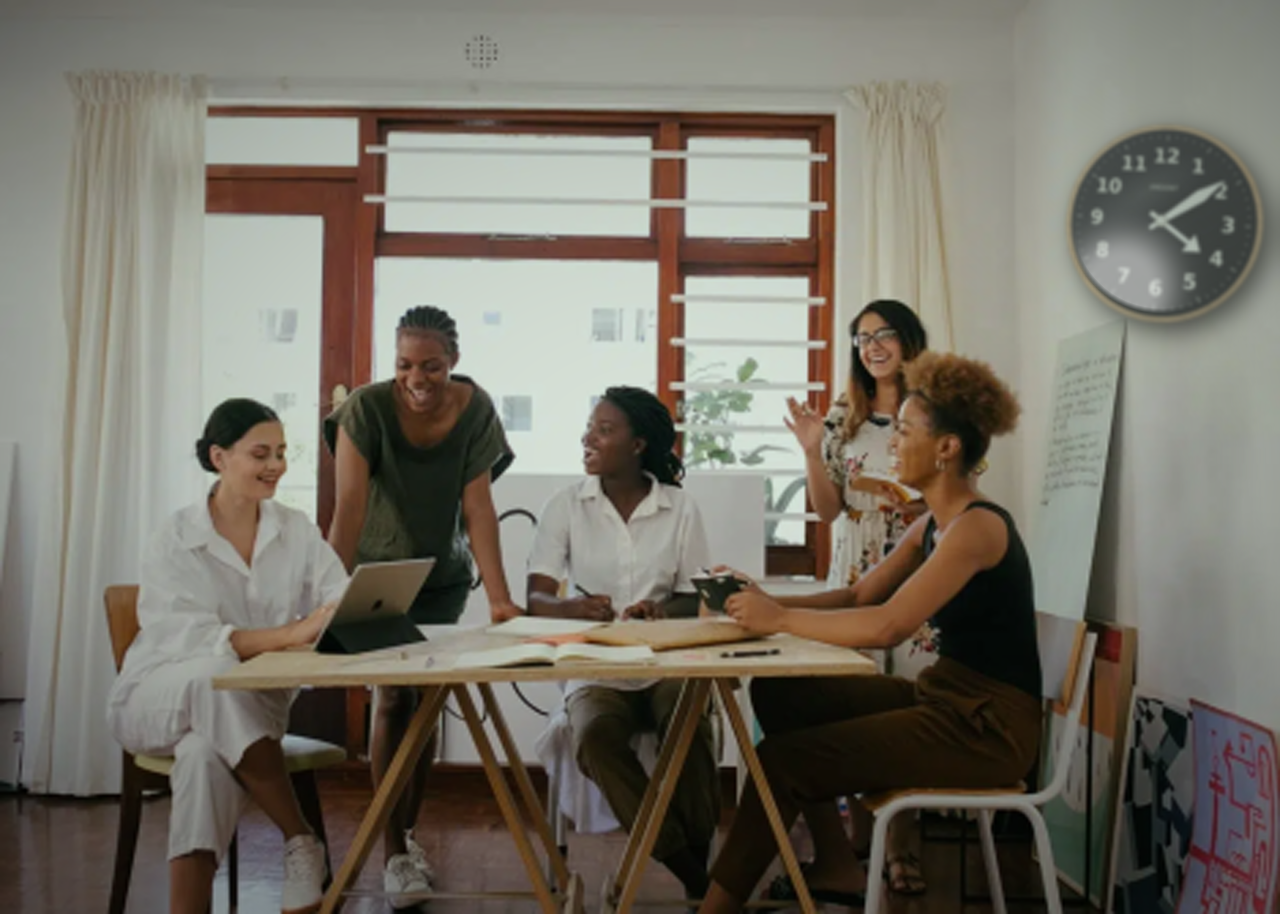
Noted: **4:09**
